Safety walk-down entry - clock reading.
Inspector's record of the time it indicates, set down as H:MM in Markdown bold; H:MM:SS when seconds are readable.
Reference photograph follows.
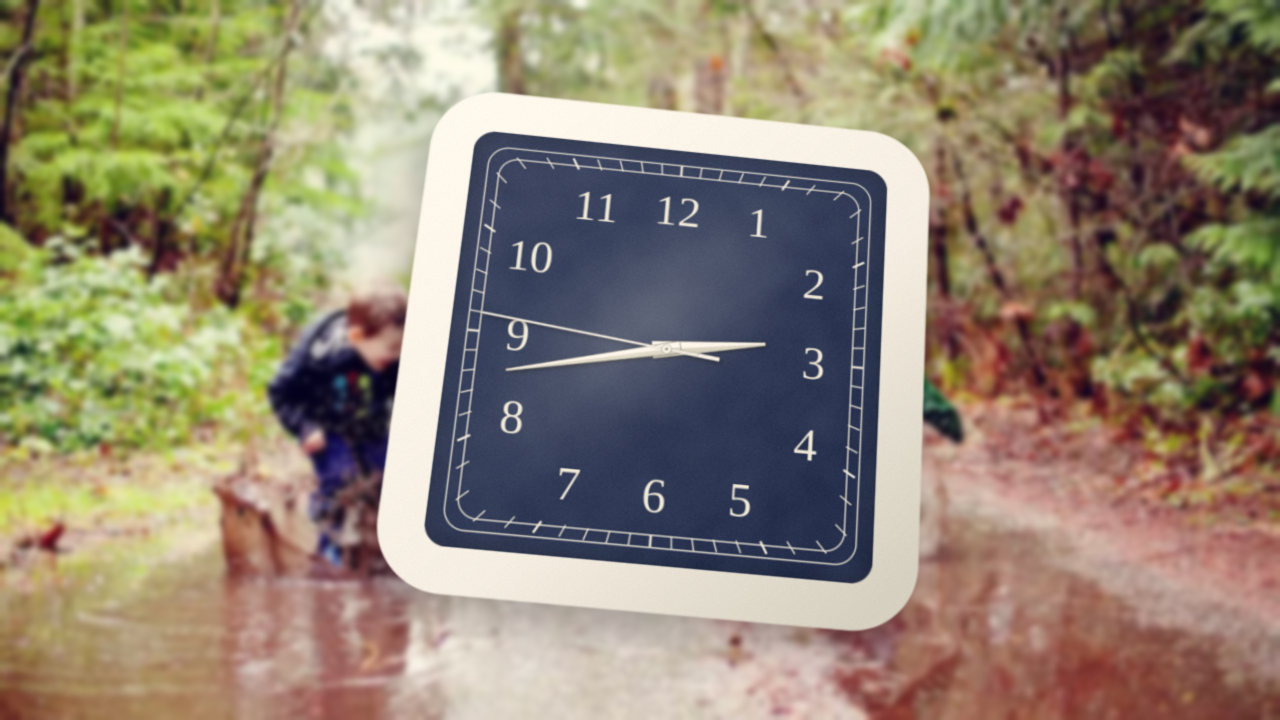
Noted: **2:42:46**
